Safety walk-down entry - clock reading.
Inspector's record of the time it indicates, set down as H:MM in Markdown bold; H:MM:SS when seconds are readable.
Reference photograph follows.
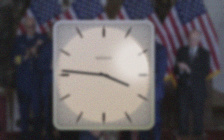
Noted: **3:46**
